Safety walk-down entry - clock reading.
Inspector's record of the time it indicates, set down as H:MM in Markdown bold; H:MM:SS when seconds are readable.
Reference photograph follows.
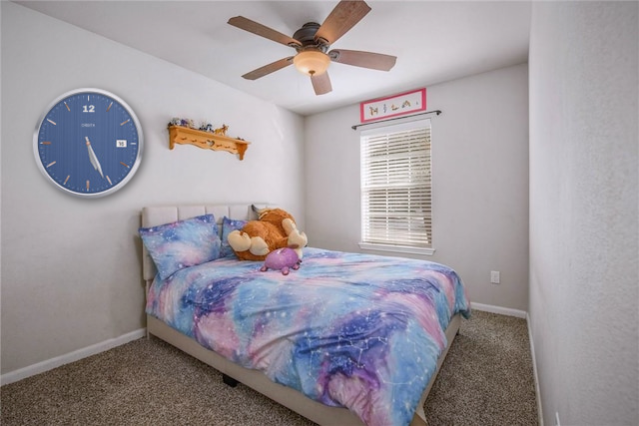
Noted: **5:26**
